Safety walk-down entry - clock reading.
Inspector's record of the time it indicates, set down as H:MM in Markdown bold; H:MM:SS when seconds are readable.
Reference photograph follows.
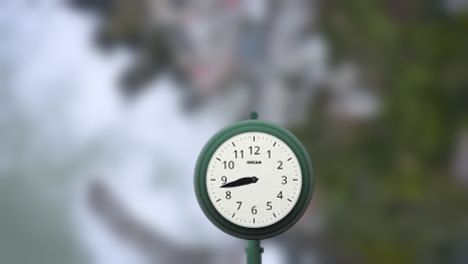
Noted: **8:43**
